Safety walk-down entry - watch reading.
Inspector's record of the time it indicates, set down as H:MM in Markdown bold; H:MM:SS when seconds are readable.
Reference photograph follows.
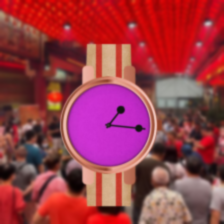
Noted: **1:16**
